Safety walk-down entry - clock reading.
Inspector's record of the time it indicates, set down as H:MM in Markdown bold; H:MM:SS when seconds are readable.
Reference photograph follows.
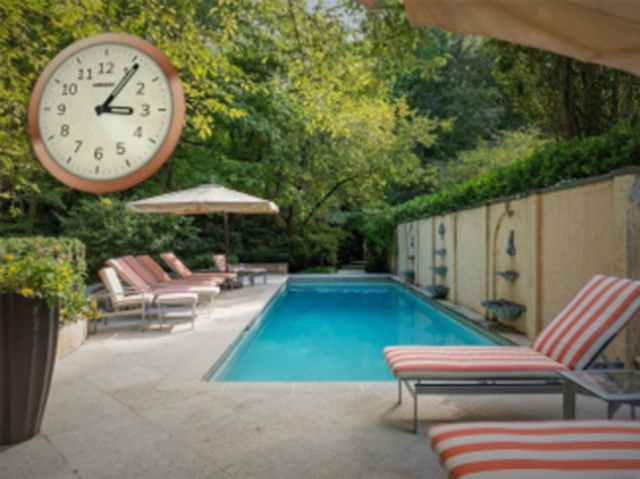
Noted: **3:06**
